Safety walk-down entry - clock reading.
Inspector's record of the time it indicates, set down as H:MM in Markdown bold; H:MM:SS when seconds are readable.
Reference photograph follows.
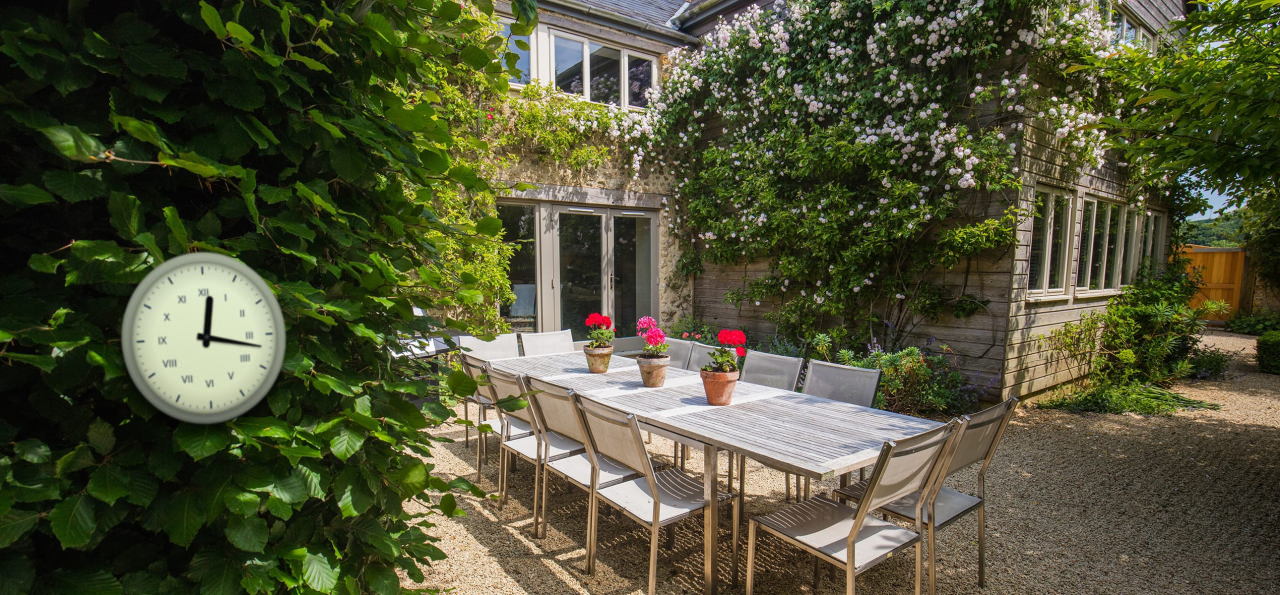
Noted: **12:17**
